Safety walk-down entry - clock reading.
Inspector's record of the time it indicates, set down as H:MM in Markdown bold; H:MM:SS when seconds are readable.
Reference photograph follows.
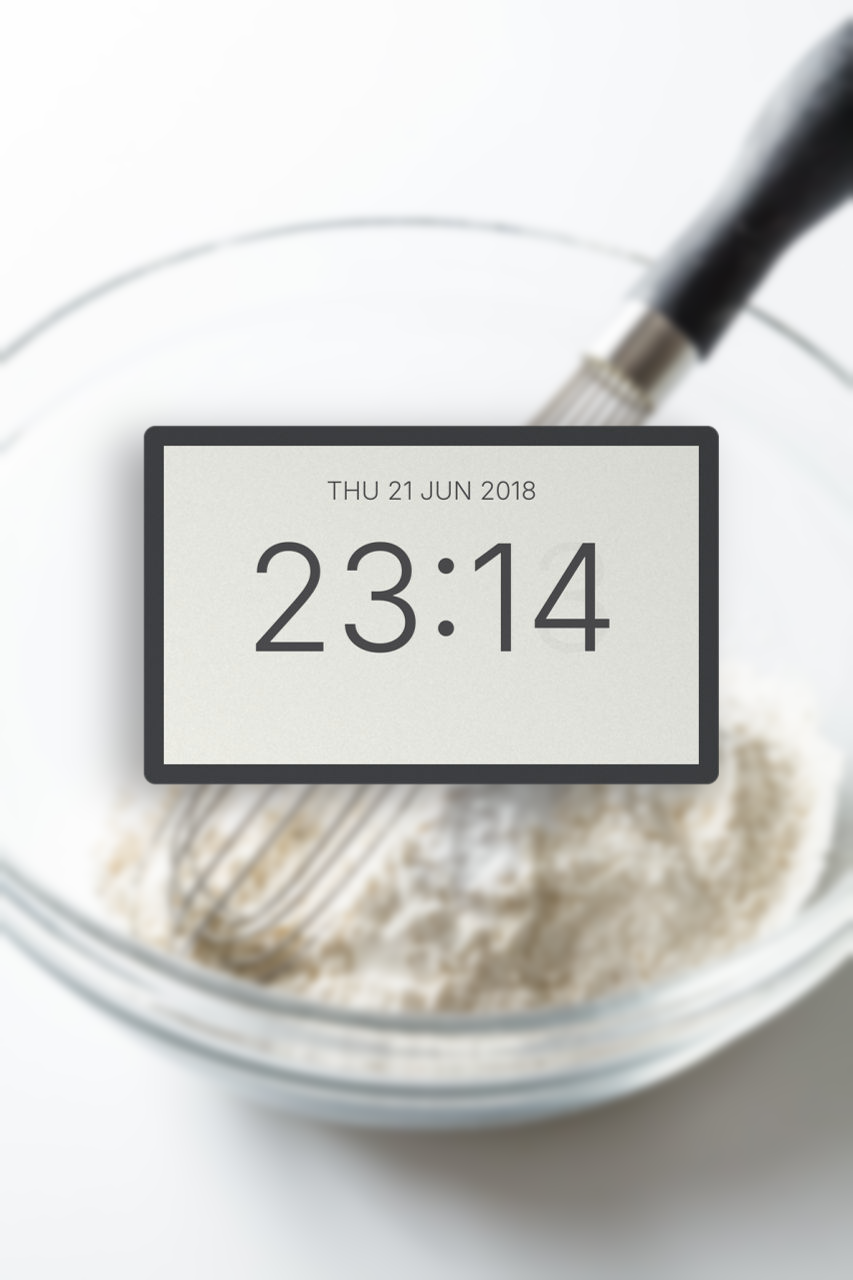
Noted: **23:14**
